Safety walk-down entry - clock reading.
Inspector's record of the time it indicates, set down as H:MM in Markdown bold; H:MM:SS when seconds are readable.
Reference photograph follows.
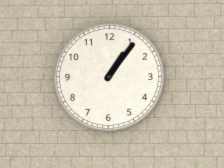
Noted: **1:06**
